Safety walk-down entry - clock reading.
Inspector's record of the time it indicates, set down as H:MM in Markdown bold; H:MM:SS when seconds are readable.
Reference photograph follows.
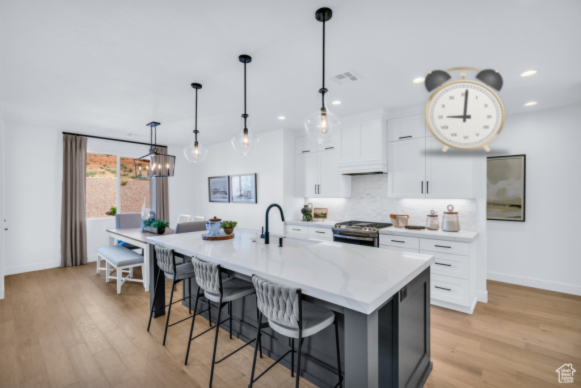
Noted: **9:01**
